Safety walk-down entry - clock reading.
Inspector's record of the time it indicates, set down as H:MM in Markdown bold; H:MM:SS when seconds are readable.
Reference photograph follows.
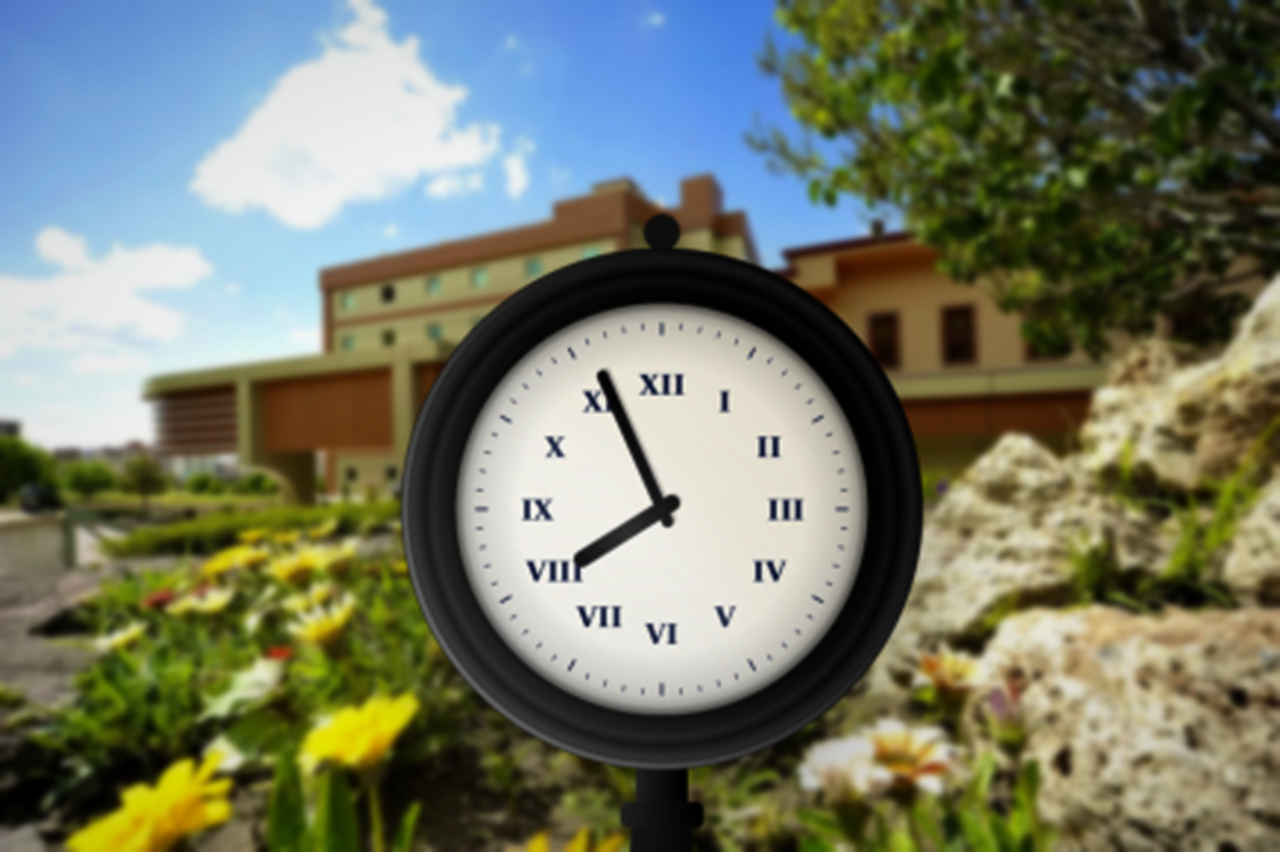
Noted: **7:56**
